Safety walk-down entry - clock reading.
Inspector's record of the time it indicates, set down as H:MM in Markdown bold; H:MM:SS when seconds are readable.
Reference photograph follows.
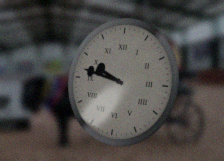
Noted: **9:47**
